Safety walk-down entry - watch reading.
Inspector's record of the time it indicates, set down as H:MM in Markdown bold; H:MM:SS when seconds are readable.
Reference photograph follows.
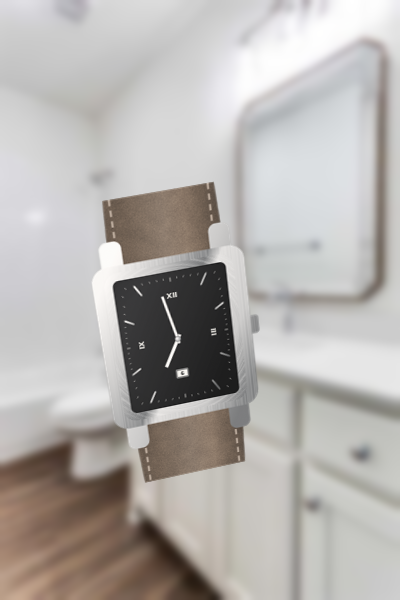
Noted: **6:58**
